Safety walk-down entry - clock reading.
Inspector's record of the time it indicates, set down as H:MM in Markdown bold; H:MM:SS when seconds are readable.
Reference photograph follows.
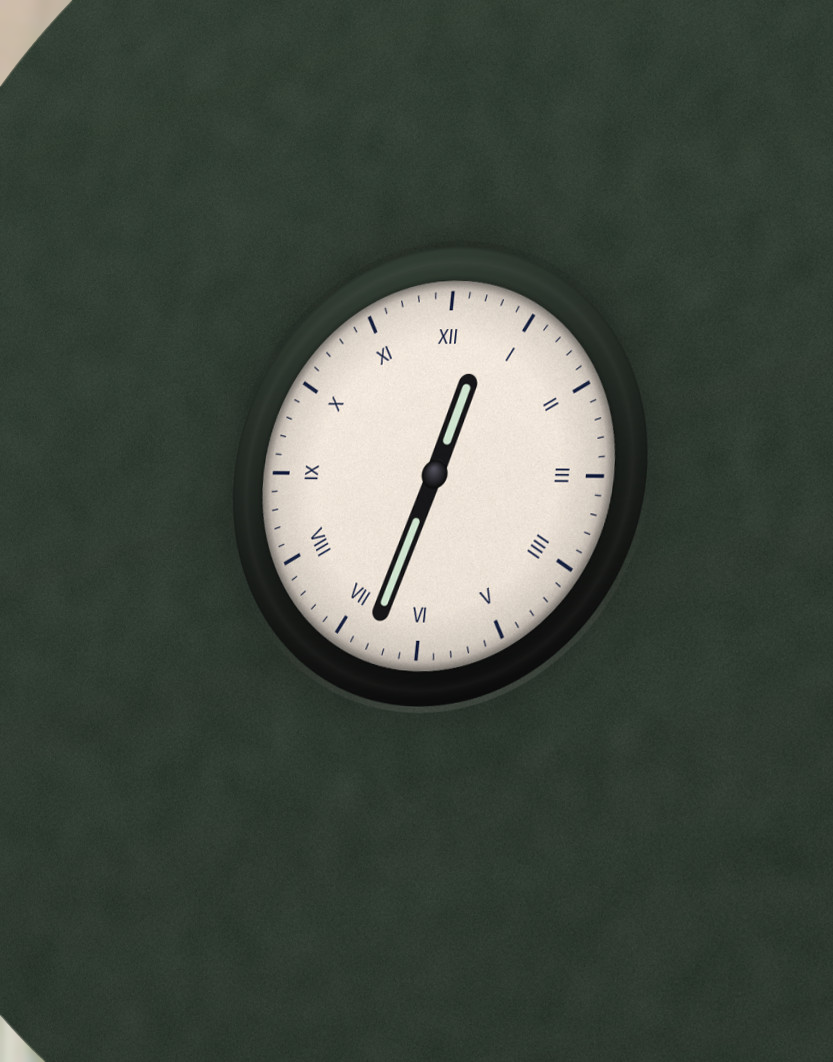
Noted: **12:33**
